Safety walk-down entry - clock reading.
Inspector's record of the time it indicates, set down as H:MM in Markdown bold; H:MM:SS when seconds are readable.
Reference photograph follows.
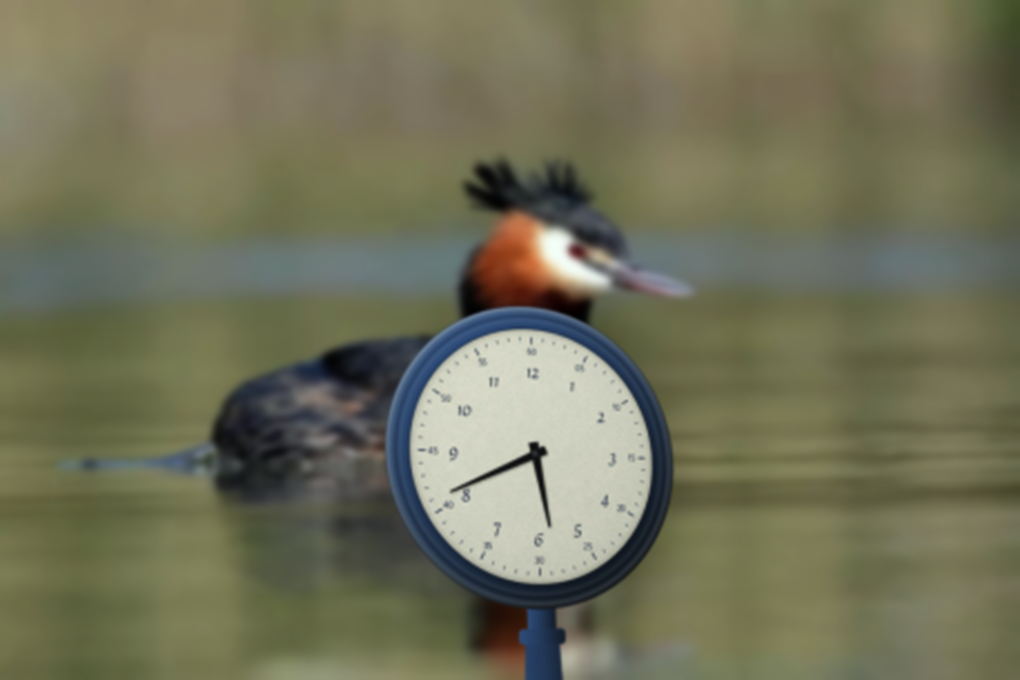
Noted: **5:41**
